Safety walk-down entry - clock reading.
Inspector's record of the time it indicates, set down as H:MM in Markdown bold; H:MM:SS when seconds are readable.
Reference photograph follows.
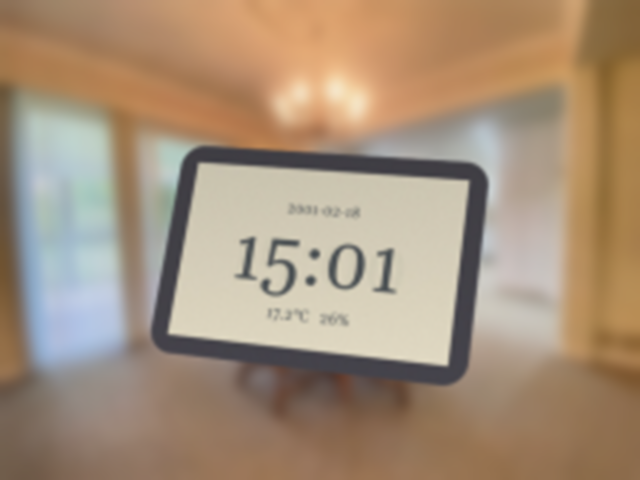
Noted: **15:01**
